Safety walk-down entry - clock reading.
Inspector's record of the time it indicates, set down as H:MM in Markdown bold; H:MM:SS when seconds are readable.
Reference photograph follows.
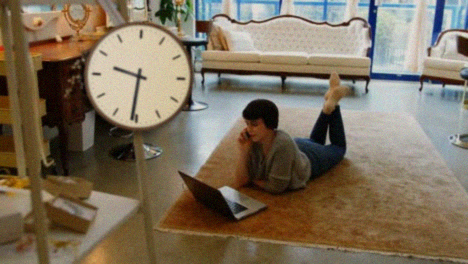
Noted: **9:31**
